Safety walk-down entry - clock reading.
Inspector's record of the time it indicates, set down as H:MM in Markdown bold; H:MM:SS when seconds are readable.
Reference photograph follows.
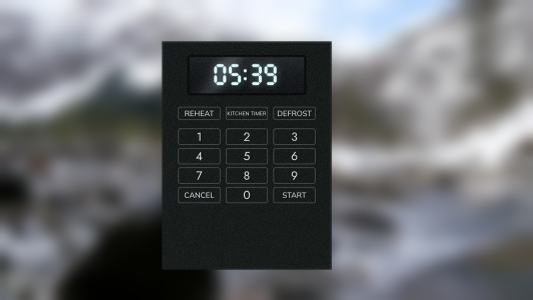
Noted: **5:39**
